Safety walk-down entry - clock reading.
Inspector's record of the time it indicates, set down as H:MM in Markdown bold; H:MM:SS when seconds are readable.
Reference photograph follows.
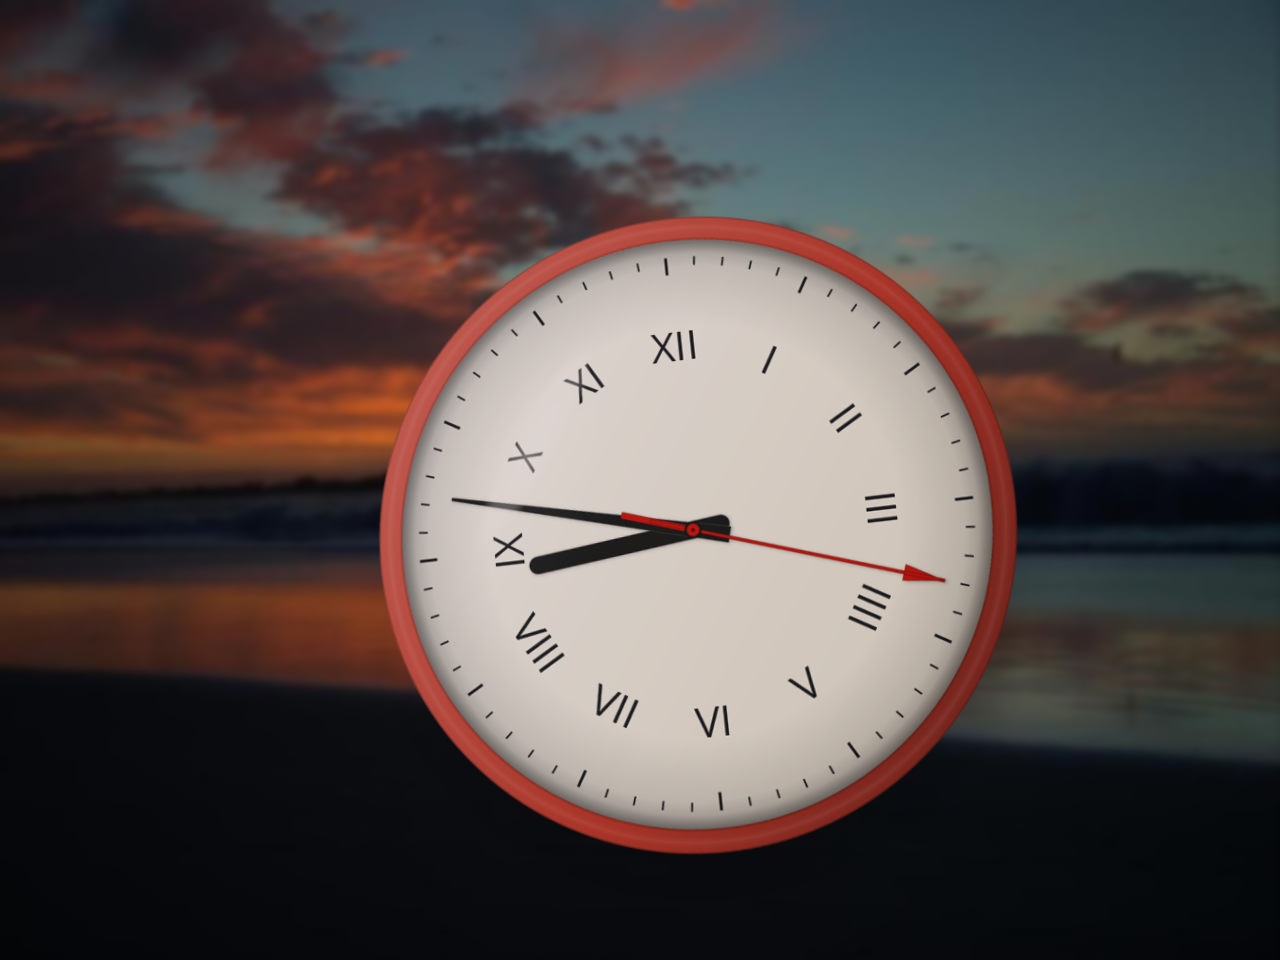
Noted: **8:47:18**
